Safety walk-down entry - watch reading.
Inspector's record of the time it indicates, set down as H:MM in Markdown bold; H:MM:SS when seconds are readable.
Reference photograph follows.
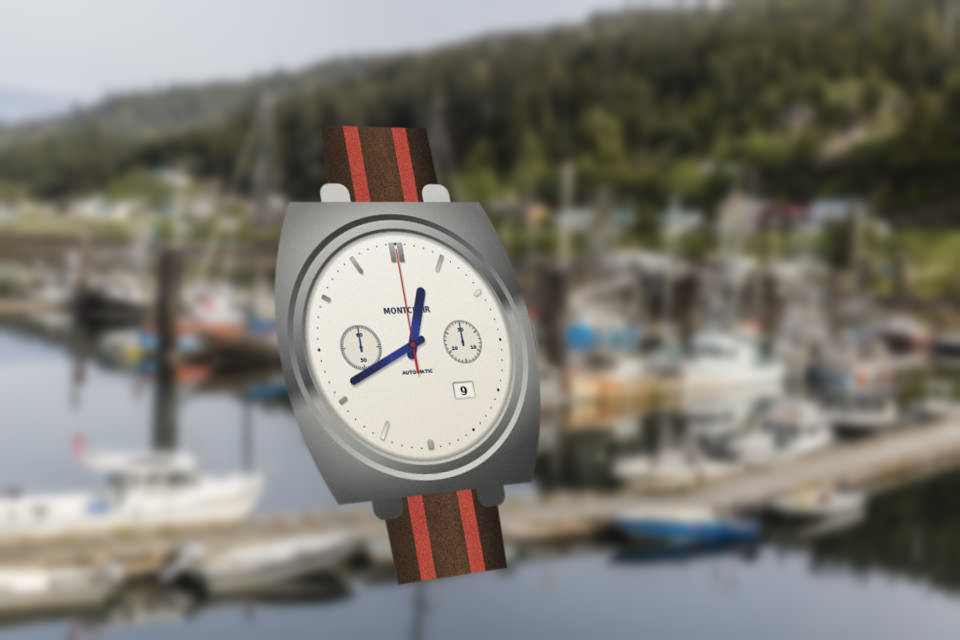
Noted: **12:41**
